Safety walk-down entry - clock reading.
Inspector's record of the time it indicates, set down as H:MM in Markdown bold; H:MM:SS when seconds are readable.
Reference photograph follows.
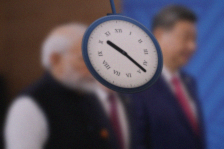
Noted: **10:23**
